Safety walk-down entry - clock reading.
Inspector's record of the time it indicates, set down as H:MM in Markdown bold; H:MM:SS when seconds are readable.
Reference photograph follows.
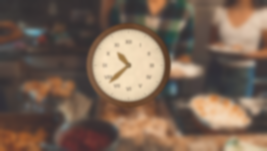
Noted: **10:38**
